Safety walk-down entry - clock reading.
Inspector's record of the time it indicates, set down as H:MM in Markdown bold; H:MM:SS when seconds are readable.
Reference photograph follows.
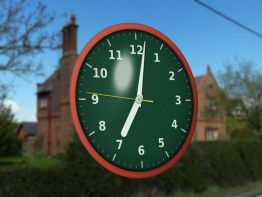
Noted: **7:01:46**
